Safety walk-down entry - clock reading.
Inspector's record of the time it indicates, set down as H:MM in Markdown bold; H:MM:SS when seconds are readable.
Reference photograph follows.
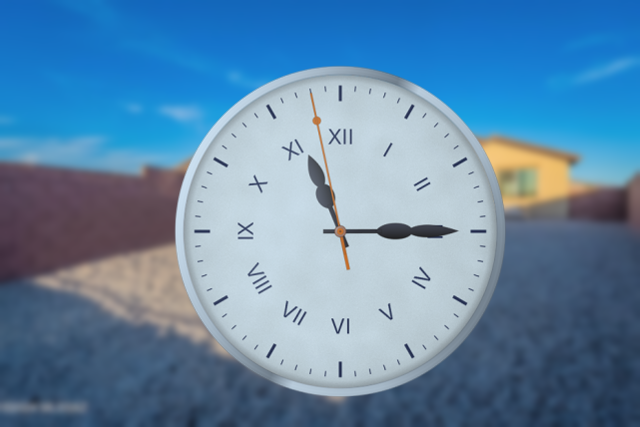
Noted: **11:14:58**
